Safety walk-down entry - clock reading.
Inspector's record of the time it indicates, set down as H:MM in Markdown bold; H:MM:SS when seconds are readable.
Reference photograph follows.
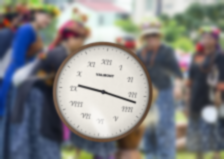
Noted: **9:17**
